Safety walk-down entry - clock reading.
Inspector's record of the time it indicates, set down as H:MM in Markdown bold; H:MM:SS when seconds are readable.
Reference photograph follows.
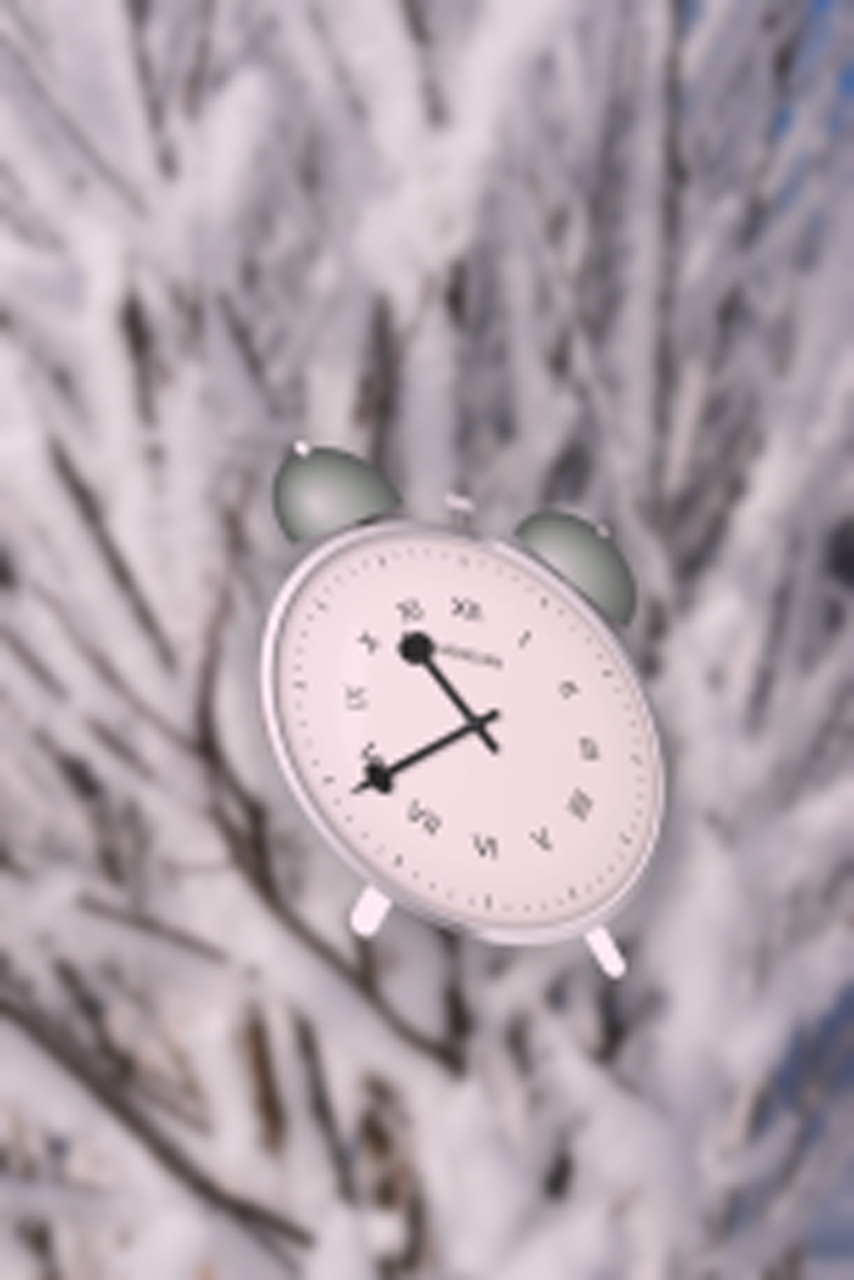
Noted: **10:39**
